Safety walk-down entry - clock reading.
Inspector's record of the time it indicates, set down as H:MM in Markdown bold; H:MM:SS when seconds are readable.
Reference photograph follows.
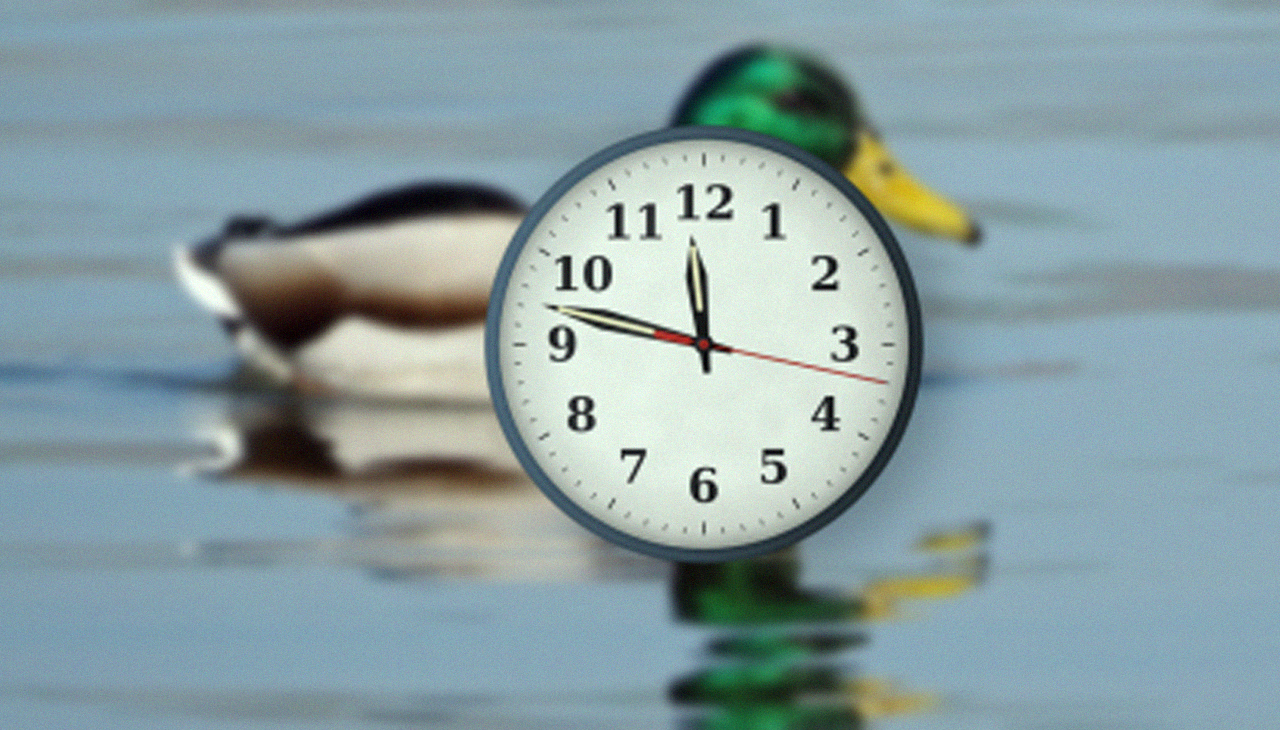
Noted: **11:47:17**
